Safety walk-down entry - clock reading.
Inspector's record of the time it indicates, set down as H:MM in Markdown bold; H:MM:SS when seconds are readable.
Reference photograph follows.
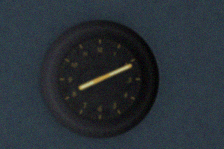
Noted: **8:11**
